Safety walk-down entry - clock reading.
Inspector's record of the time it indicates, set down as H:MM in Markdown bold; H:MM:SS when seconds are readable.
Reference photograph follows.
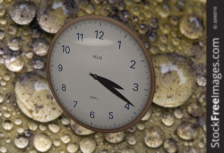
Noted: **3:19**
